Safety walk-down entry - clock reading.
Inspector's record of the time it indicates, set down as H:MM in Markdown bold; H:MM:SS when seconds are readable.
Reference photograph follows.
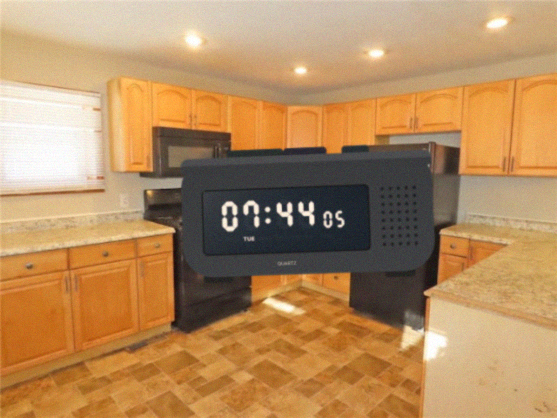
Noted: **7:44:05**
